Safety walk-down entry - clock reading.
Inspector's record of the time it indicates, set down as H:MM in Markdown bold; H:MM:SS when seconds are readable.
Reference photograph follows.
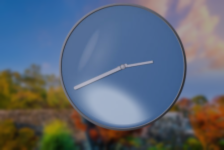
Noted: **2:41**
